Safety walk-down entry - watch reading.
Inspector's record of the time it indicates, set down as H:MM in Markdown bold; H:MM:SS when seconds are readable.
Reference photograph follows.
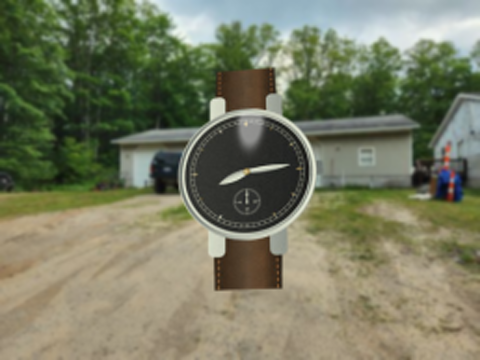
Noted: **8:14**
